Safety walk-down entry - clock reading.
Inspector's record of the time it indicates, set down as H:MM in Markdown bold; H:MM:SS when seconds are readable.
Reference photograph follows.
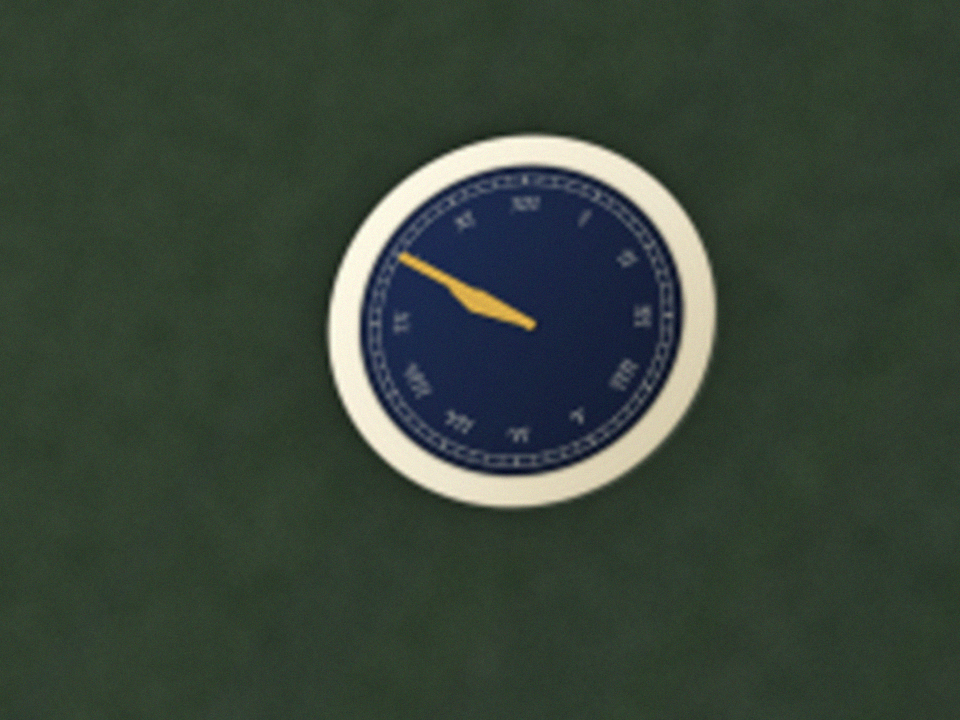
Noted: **9:50**
